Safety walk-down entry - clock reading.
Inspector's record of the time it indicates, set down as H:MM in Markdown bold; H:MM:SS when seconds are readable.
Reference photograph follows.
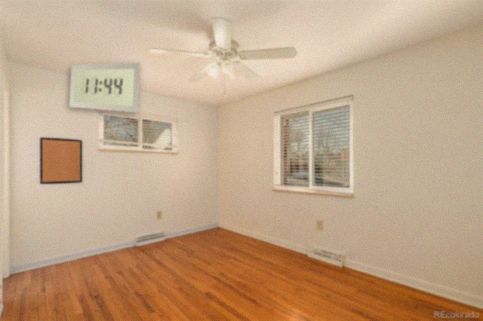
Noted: **11:44**
